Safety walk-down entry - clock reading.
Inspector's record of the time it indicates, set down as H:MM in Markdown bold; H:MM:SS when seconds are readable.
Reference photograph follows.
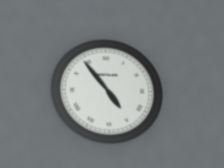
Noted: **4:54**
